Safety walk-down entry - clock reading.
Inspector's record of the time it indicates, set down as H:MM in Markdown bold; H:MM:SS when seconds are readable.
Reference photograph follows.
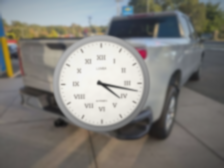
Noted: **4:17**
